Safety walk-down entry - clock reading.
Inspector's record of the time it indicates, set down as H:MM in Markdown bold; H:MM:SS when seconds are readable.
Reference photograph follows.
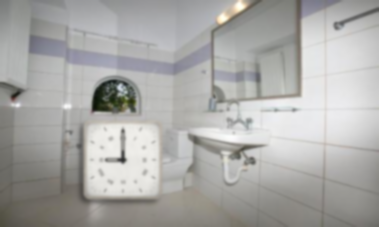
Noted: **9:00**
